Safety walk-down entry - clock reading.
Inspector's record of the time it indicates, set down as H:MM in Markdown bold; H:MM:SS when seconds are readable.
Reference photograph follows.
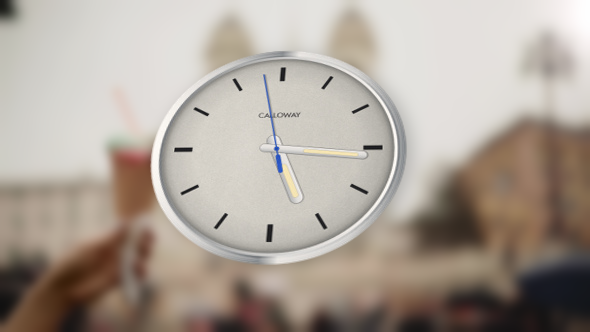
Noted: **5:15:58**
